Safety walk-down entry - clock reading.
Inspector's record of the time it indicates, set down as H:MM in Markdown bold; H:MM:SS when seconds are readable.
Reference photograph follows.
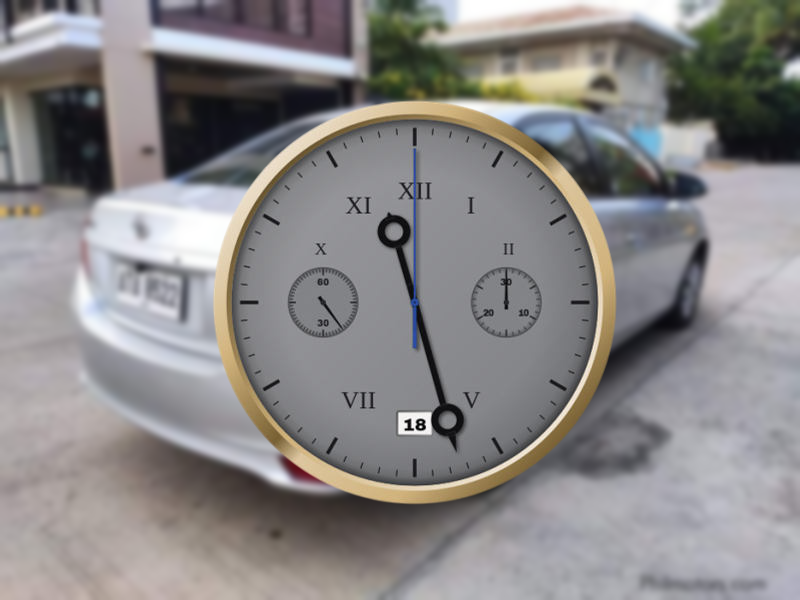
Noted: **11:27:24**
